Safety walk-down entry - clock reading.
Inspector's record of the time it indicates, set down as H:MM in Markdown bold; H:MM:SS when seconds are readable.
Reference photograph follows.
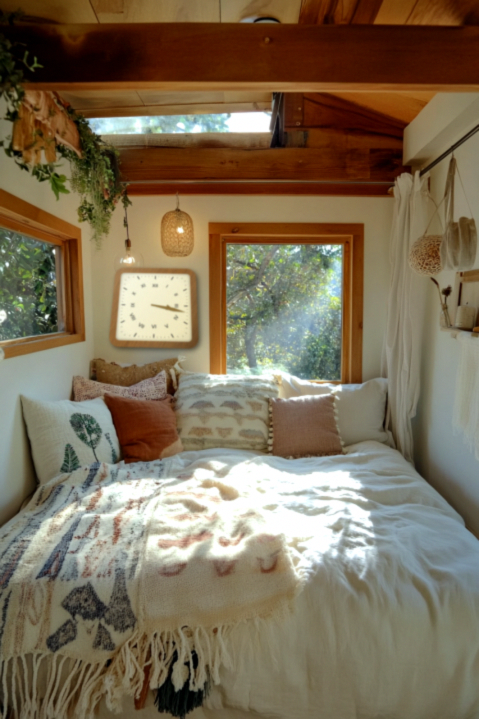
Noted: **3:17**
